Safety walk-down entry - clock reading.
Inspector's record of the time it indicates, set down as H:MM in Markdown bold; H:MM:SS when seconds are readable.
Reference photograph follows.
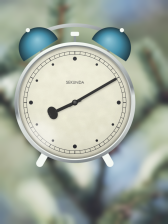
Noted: **8:10**
